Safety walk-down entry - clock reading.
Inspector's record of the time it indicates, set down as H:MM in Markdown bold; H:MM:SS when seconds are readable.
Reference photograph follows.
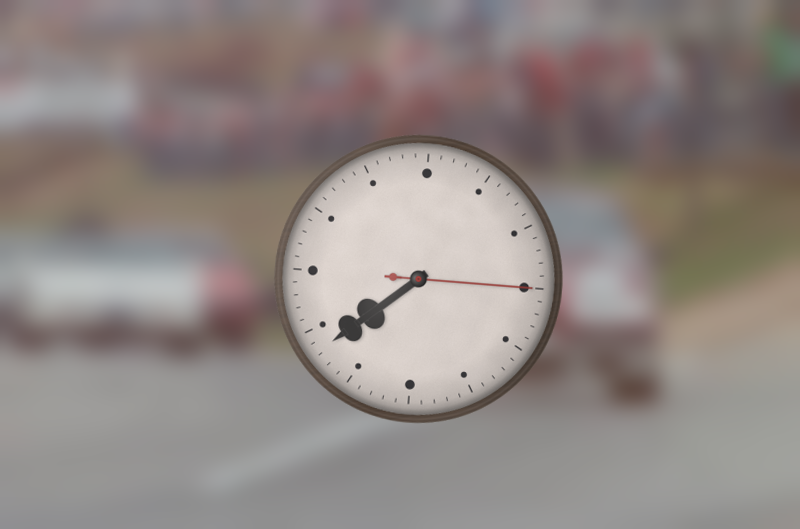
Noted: **7:38:15**
